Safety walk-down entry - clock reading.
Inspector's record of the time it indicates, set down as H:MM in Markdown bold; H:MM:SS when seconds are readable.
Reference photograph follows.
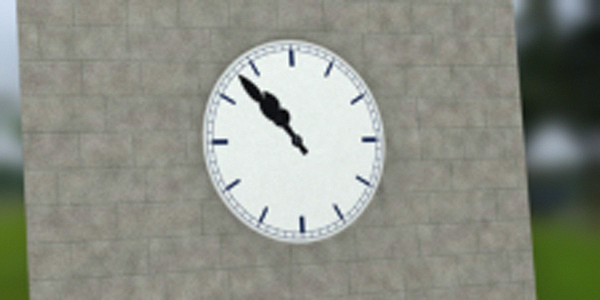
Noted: **10:53**
